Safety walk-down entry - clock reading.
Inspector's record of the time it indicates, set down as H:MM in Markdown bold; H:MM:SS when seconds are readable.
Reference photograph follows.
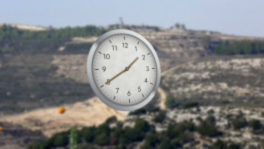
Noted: **1:40**
